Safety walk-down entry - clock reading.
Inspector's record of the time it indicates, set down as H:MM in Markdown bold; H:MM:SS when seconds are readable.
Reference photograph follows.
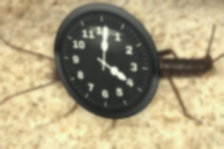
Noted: **4:01**
